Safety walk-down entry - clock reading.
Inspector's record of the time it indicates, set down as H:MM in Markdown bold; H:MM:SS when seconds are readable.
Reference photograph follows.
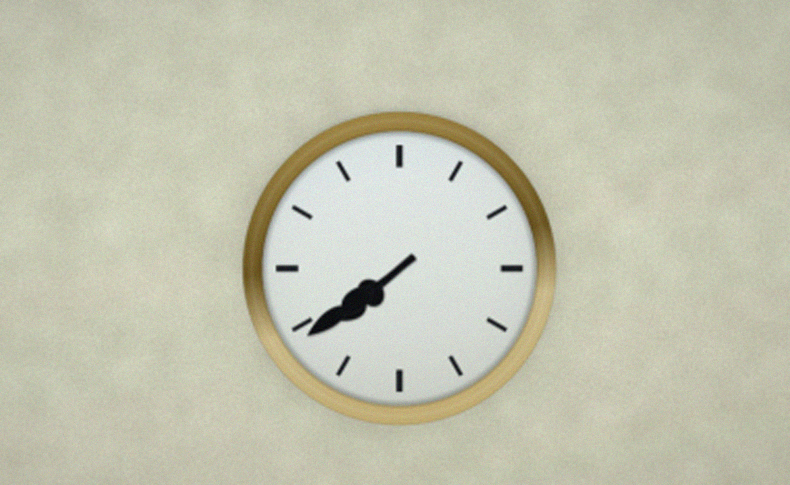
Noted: **7:39**
